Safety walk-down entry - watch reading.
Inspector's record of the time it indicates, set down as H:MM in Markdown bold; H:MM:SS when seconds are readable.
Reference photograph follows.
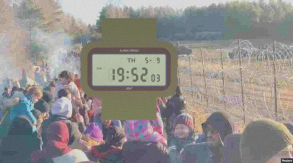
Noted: **19:52:03**
